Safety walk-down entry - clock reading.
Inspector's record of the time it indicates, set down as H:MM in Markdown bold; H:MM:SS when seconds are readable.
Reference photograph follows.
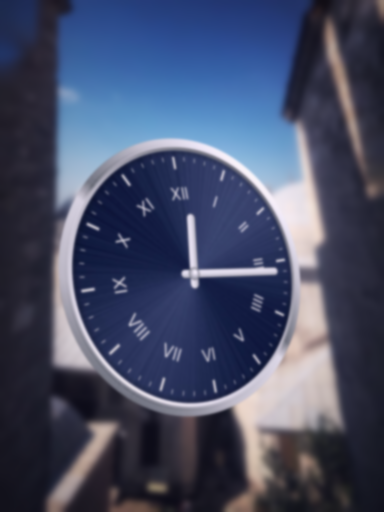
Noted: **12:16**
